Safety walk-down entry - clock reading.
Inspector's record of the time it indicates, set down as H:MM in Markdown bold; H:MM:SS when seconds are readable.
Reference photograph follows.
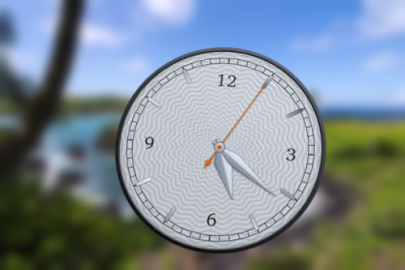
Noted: **5:21:05**
